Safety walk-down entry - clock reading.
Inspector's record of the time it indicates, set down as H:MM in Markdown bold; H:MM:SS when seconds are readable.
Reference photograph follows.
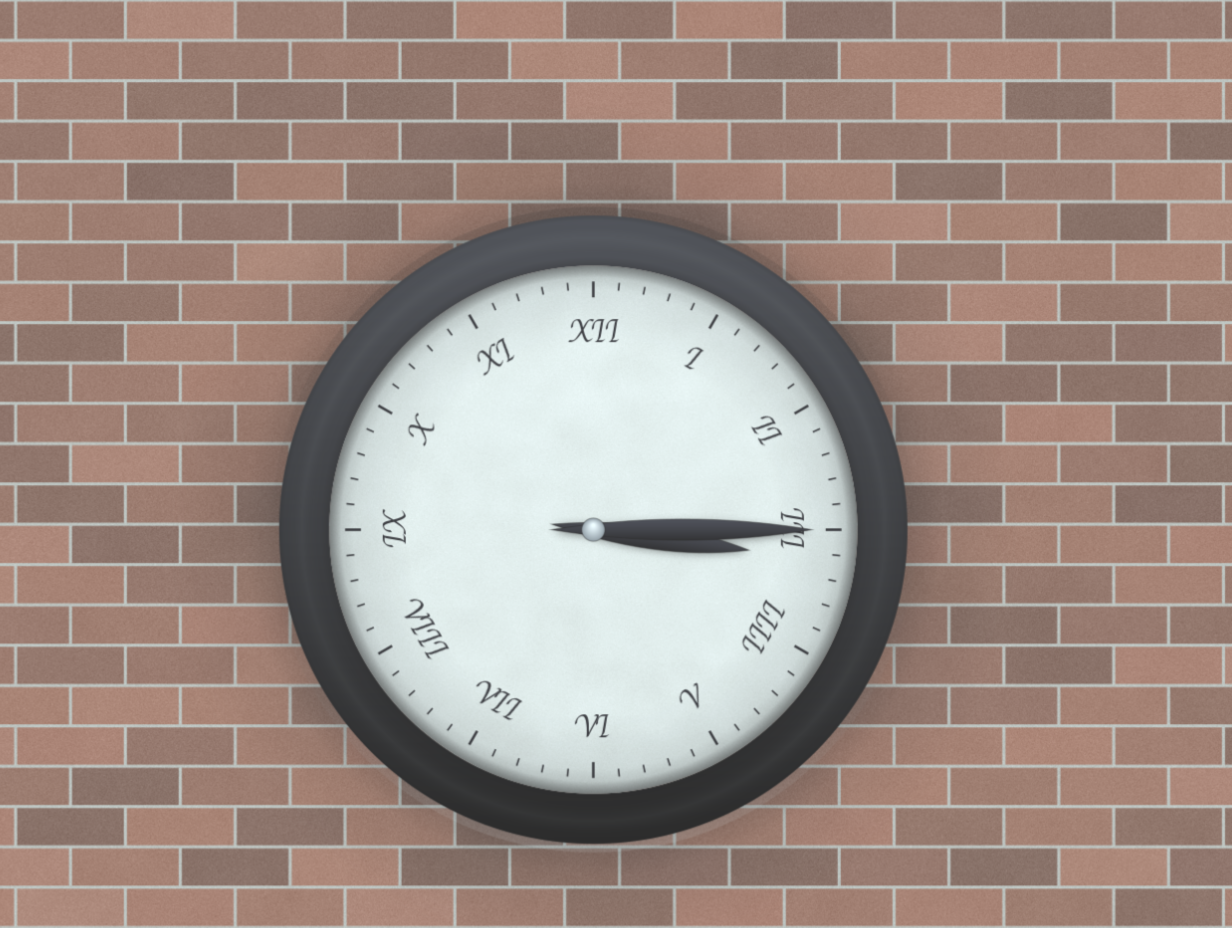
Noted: **3:15**
